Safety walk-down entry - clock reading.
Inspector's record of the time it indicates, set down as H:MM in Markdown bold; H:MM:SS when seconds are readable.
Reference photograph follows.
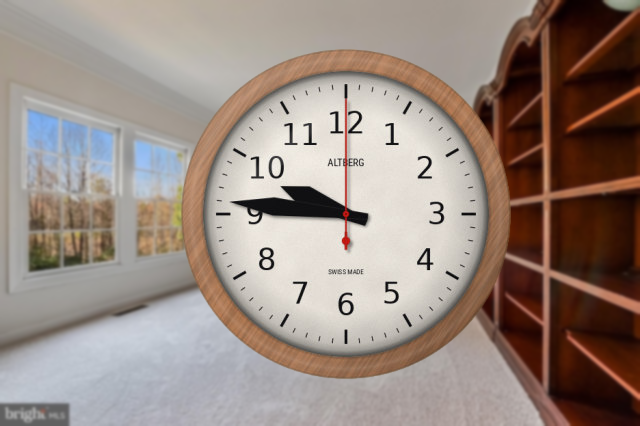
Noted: **9:46:00**
